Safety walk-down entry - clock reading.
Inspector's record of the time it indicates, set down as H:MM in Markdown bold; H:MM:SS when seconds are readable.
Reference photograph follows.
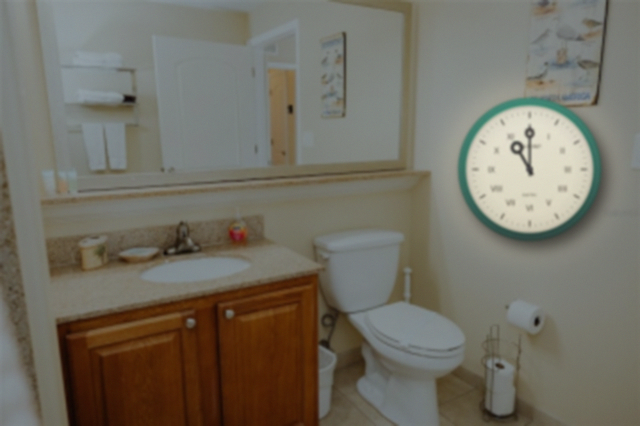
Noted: **11:00**
